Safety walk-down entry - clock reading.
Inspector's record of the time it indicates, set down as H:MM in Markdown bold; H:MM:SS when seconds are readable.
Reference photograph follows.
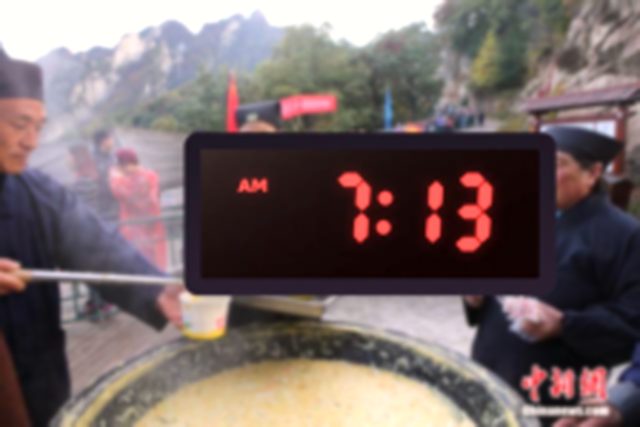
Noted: **7:13**
